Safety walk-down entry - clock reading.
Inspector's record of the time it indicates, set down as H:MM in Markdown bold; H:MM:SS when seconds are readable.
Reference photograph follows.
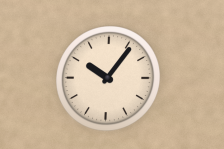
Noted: **10:06**
